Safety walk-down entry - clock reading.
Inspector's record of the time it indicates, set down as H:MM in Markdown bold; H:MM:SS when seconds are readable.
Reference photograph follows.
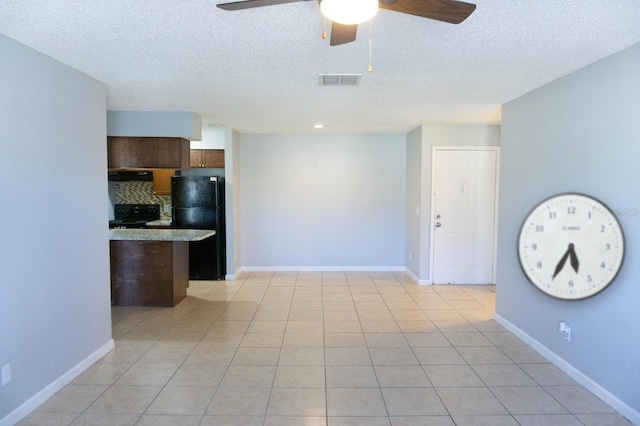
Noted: **5:35**
